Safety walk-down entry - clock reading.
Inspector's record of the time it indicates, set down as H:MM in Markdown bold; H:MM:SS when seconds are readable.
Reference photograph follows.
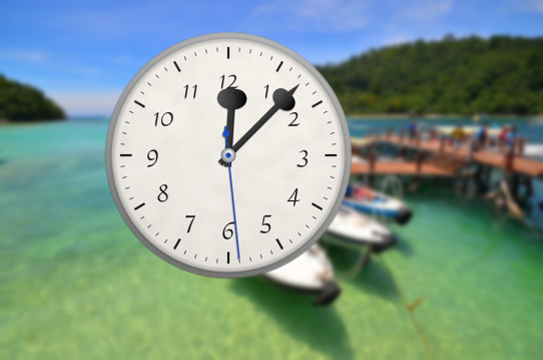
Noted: **12:07:29**
